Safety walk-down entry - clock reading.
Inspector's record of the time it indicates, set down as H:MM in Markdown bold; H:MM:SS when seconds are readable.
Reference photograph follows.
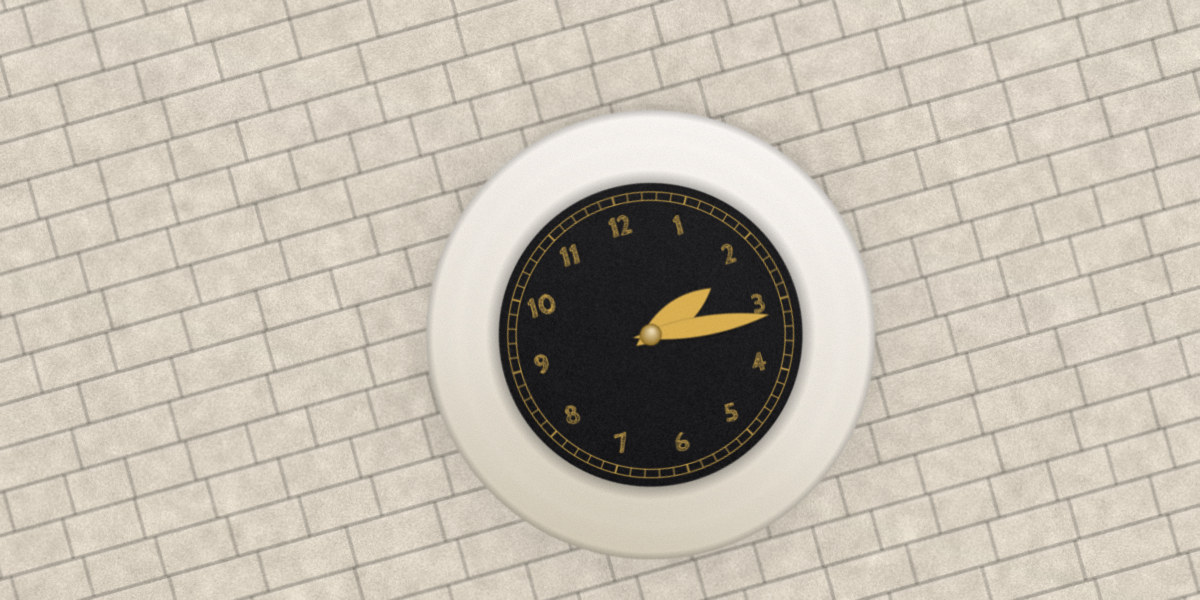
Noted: **2:16**
